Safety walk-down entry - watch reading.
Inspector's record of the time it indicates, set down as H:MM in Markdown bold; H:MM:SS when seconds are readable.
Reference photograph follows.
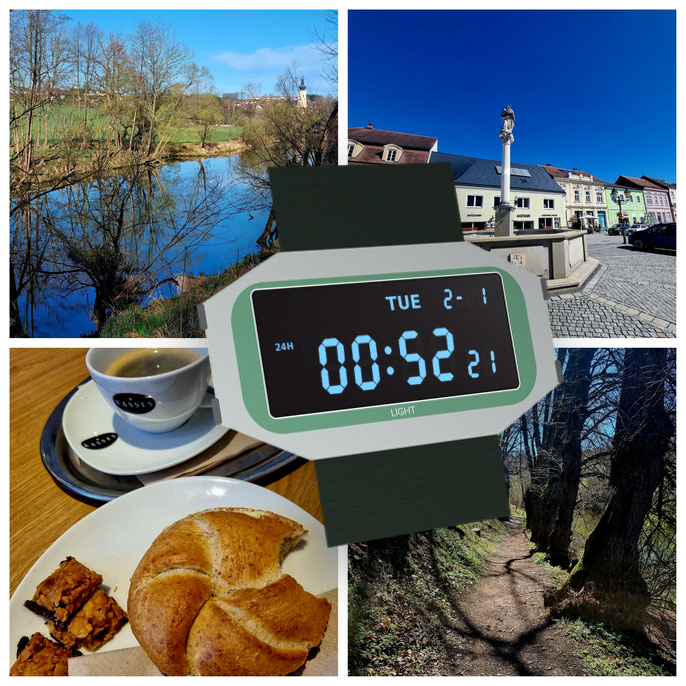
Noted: **0:52:21**
